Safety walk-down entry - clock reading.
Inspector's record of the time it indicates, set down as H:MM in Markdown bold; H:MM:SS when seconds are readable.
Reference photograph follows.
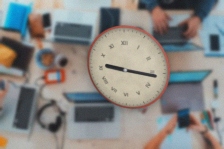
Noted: **9:16**
